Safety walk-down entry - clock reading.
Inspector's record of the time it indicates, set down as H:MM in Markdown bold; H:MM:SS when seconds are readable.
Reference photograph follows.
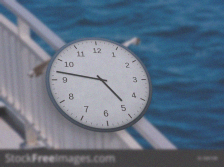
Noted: **4:47**
